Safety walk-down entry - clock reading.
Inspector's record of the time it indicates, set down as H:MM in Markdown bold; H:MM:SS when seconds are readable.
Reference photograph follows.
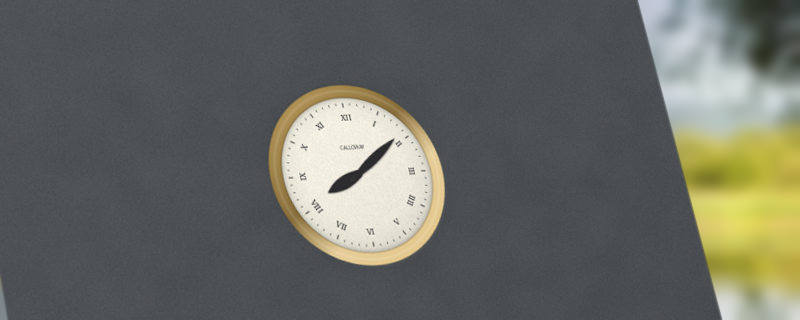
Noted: **8:09**
